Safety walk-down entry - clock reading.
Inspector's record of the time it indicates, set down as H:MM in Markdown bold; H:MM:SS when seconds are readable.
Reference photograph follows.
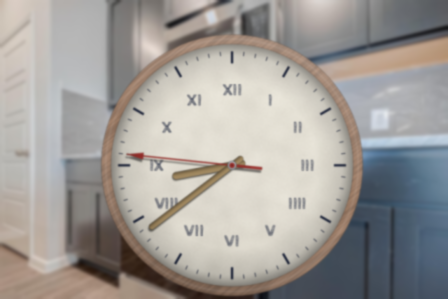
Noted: **8:38:46**
